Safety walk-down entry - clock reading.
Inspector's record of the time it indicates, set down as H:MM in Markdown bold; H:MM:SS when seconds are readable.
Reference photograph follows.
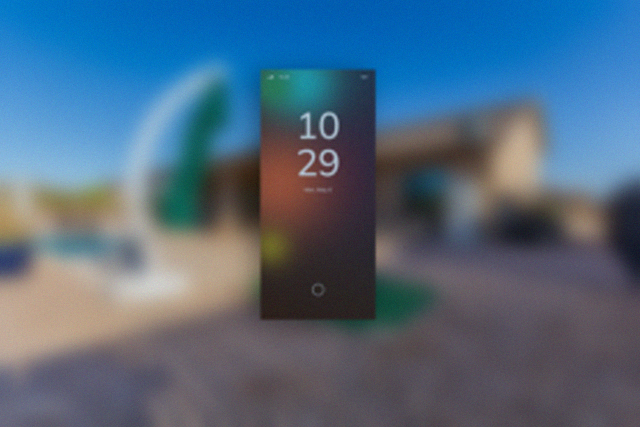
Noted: **10:29**
